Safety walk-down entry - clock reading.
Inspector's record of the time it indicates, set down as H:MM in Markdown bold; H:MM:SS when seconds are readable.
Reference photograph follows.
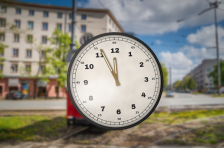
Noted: **11:56**
